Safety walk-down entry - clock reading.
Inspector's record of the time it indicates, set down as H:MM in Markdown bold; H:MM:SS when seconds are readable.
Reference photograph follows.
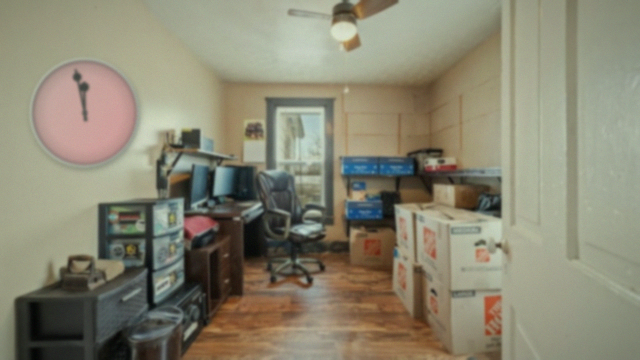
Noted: **11:58**
